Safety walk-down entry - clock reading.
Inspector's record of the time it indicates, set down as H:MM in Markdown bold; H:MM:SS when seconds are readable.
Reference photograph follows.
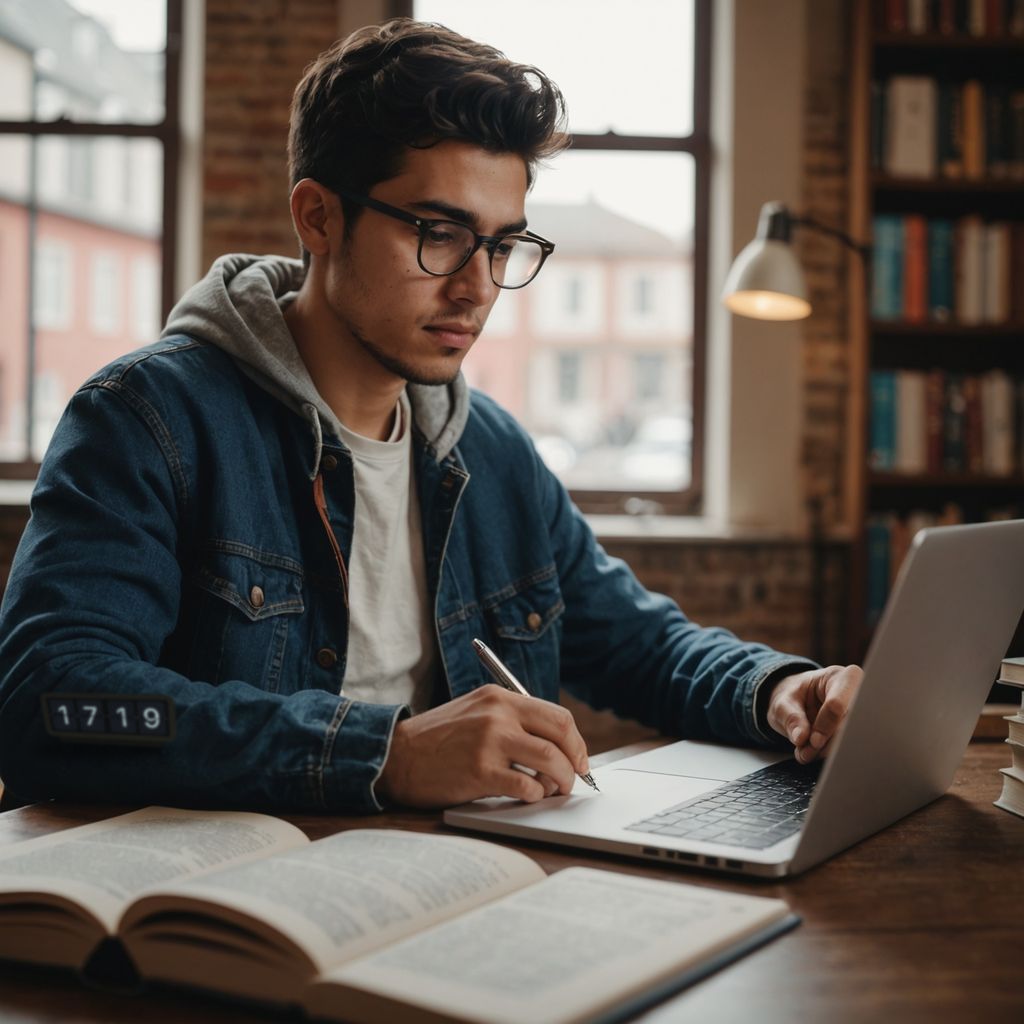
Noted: **17:19**
